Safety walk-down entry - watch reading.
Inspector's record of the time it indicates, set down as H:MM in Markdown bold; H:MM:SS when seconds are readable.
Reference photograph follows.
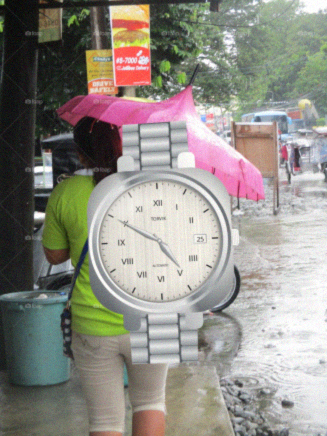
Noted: **4:50**
